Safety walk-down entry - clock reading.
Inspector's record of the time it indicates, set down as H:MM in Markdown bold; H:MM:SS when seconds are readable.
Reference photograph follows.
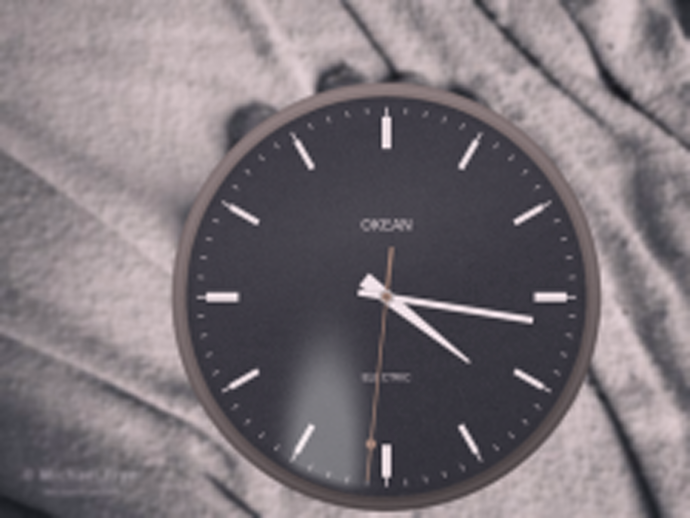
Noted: **4:16:31**
